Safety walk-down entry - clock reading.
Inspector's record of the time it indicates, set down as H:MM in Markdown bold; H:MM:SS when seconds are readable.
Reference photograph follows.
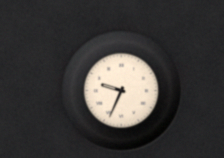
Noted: **9:34**
